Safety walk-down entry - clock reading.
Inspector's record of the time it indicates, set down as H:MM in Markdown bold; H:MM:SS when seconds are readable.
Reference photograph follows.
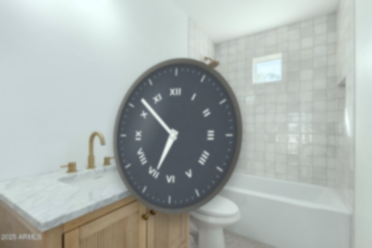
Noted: **6:52**
